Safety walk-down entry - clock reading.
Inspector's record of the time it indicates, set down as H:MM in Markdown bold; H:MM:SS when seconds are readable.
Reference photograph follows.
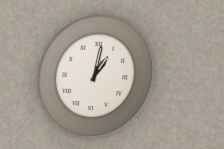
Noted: **1:01**
